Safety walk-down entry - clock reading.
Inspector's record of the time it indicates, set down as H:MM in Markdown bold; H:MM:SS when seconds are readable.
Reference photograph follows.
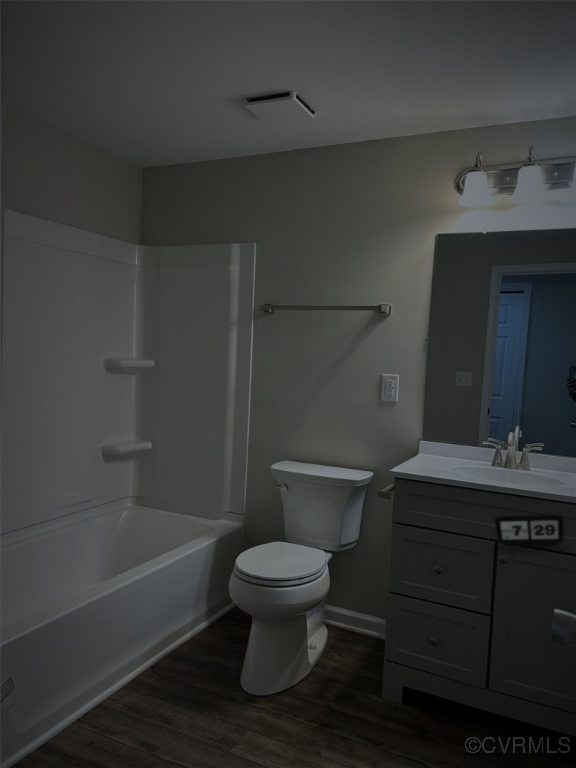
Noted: **7:29**
